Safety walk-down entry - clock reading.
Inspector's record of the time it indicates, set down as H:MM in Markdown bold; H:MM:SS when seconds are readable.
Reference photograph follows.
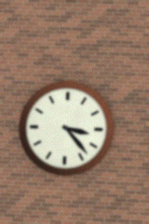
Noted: **3:23**
